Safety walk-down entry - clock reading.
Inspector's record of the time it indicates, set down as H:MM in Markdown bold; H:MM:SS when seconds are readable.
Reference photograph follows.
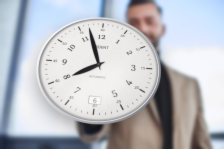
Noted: **7:57**
